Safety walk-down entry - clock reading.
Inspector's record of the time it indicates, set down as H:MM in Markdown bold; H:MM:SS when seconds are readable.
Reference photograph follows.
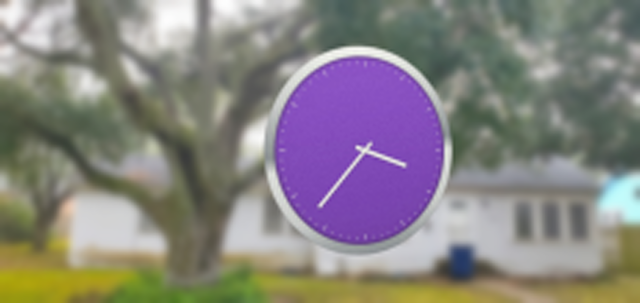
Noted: **3:37**
